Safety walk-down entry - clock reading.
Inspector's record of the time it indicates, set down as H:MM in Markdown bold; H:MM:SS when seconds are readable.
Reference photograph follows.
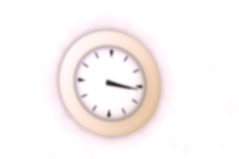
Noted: **3:16**
